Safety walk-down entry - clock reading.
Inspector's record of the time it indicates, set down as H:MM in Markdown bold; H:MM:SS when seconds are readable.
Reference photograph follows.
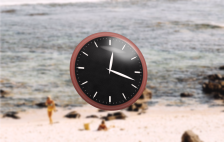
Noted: **12:18**
